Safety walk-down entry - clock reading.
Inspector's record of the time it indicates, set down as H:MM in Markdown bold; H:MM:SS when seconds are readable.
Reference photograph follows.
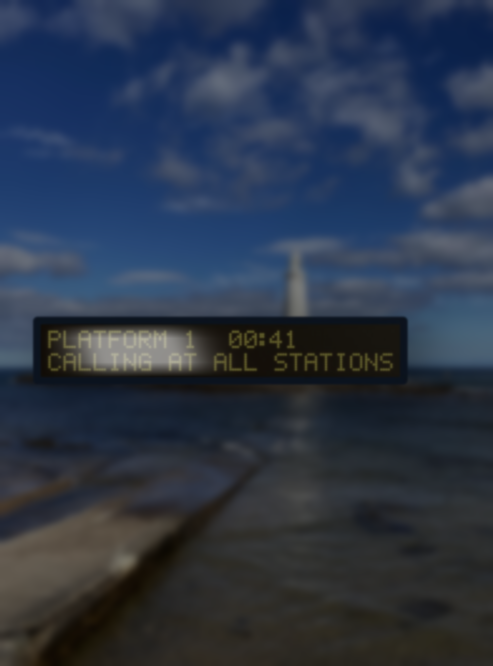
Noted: **0:41**
